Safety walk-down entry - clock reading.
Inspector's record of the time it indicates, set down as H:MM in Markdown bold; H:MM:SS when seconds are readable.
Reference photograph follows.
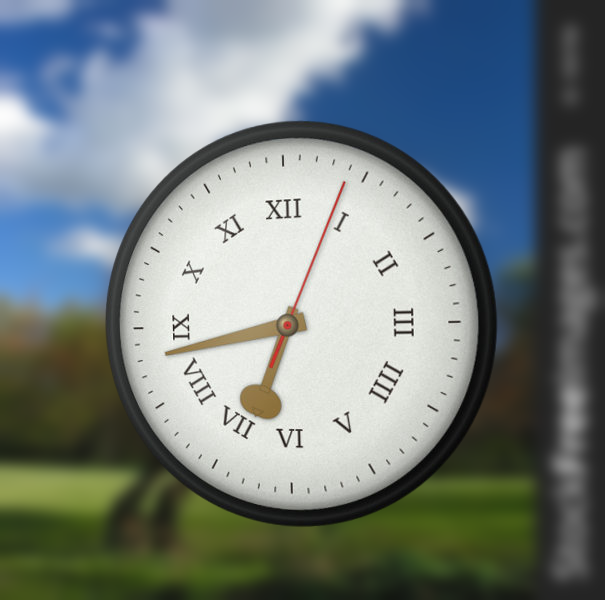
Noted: **6:43:04**
